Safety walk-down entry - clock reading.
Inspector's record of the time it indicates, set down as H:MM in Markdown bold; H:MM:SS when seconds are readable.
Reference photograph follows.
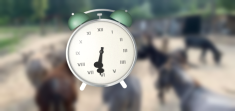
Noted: **6:31**
